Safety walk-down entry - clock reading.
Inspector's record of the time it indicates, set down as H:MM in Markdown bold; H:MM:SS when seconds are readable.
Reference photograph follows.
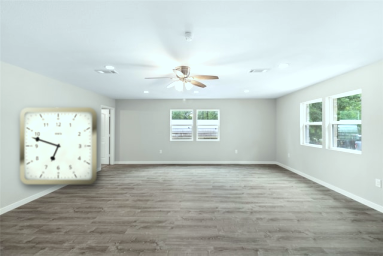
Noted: **6:48**
